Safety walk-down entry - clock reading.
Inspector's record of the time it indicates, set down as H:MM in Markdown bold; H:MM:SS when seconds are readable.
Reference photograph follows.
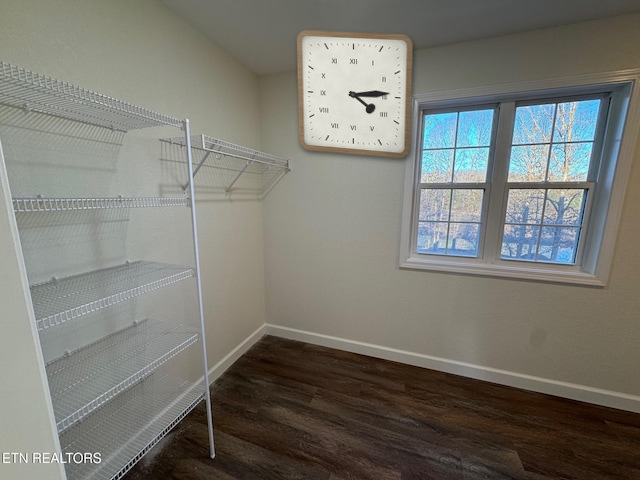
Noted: **4:14**
